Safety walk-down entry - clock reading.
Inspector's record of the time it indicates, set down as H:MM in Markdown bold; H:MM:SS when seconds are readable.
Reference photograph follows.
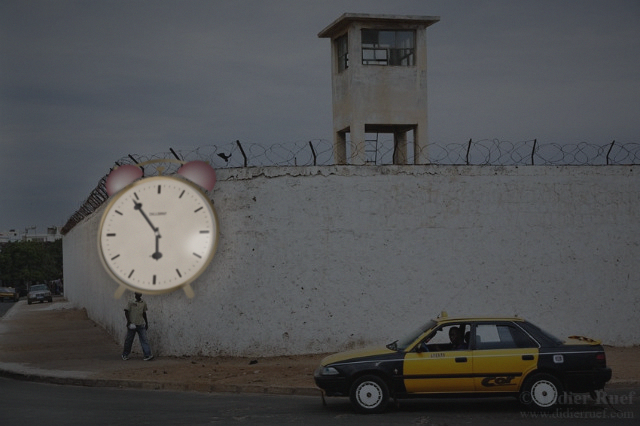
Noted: **5:54**
